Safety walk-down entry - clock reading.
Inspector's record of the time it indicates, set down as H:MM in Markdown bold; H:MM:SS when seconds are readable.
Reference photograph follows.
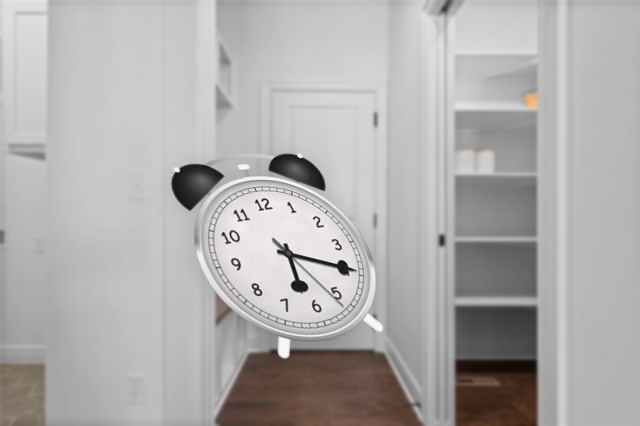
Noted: **6:19:26**
